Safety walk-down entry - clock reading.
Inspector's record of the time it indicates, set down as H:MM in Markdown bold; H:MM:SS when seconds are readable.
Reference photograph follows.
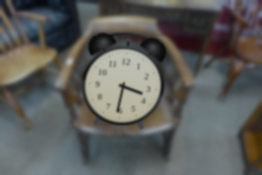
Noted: **3:31**
